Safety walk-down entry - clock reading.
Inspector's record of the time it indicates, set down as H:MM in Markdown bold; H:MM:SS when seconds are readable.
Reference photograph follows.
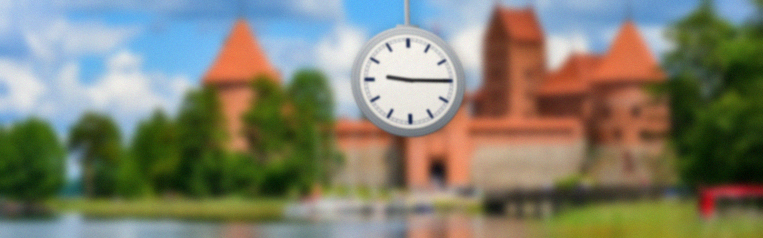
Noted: **9:15**
